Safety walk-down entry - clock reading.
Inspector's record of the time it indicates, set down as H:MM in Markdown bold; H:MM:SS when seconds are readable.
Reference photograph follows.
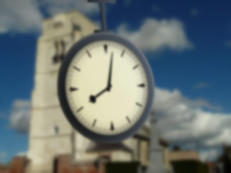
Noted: **8:02**
